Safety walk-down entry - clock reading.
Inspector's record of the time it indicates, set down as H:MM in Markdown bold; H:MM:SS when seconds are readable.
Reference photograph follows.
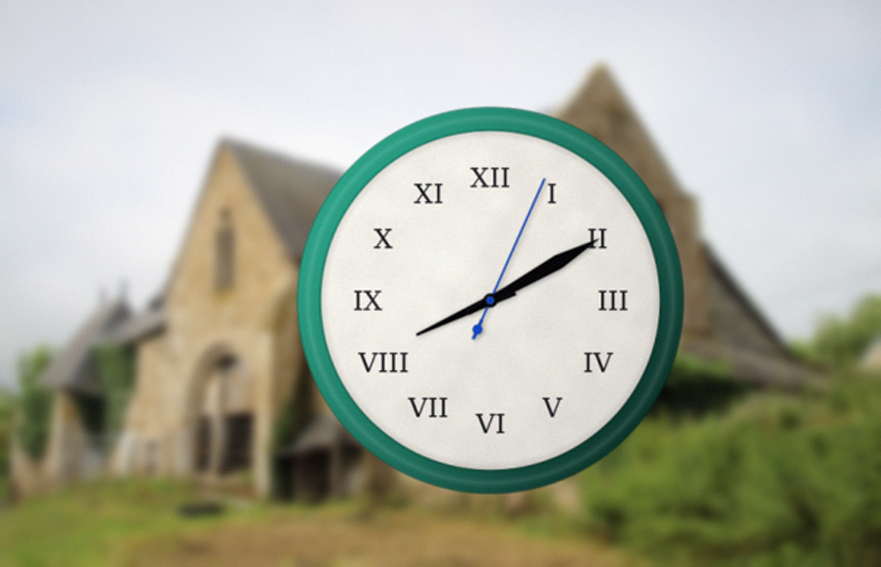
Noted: **8:10:04**
